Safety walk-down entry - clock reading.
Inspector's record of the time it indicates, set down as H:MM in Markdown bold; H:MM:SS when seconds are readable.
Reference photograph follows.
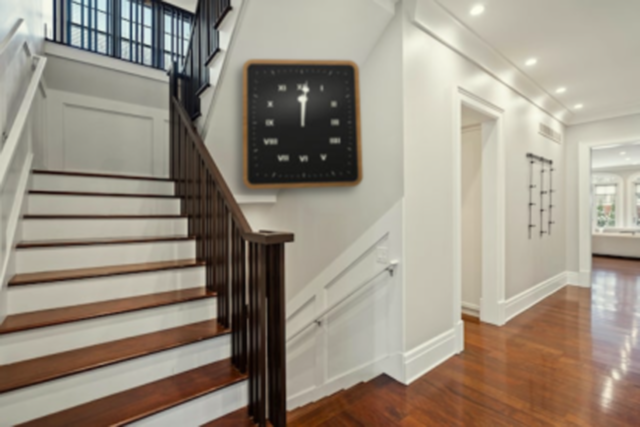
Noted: **12:01**
